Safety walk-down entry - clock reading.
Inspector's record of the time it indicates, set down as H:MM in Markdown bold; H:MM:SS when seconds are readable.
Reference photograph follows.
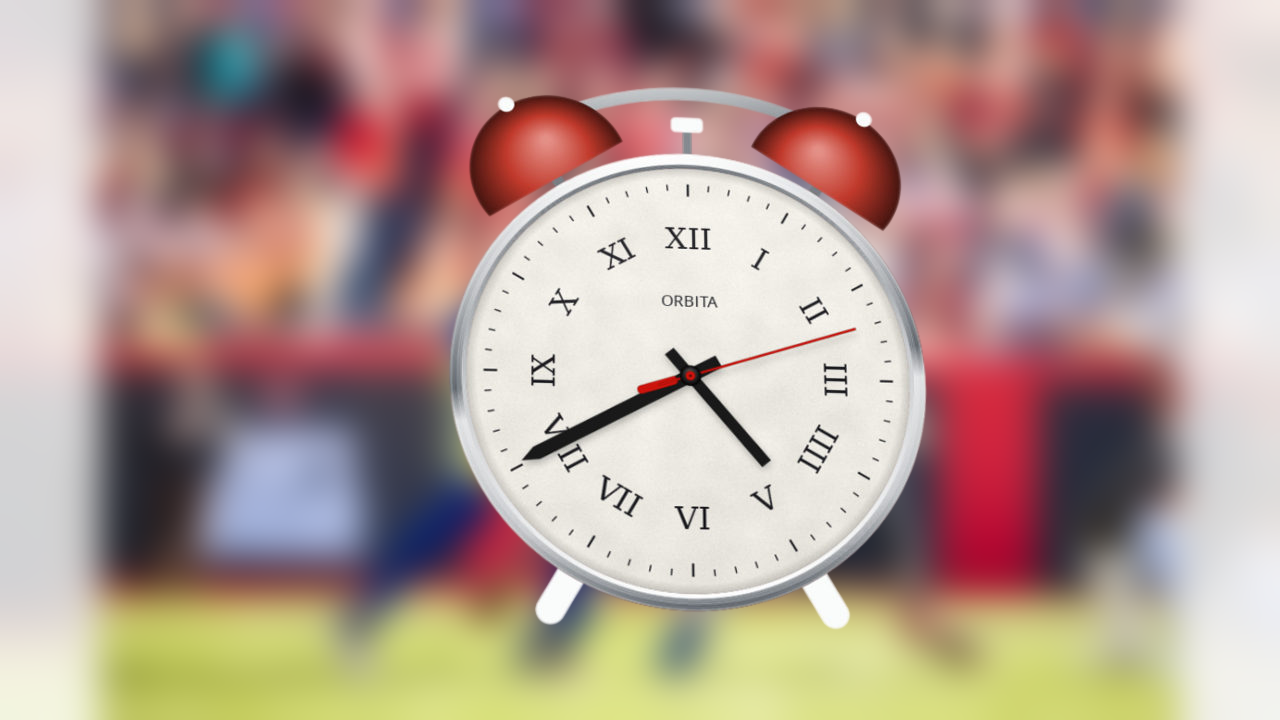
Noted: **4:40:12**
